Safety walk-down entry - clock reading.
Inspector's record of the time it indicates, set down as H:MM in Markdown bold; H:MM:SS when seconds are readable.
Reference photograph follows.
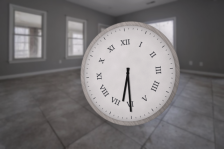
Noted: **6:30**
